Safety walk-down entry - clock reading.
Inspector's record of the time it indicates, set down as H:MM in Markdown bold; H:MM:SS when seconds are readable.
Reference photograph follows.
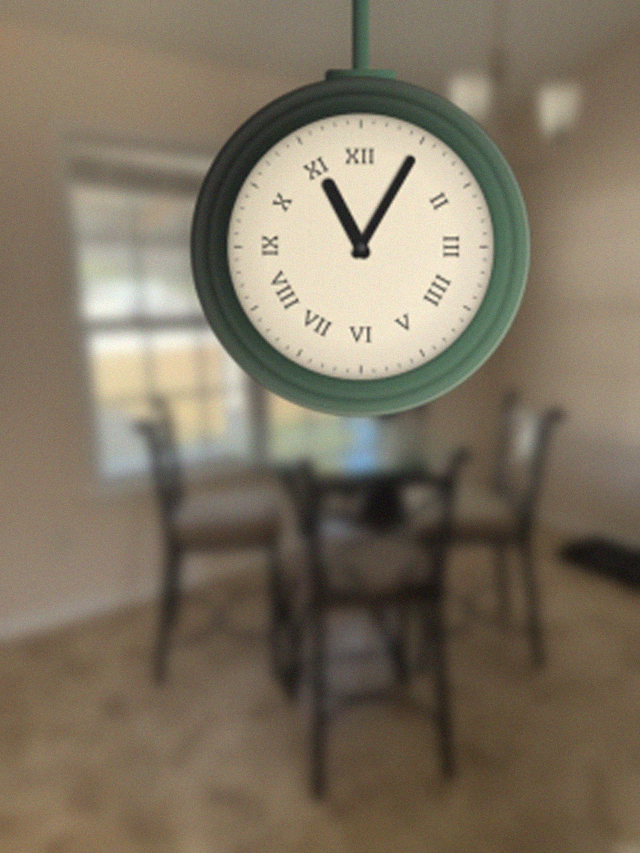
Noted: **11:05**
